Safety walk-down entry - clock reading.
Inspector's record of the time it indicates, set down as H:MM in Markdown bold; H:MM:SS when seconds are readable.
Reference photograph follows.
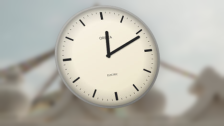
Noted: **12:11**
